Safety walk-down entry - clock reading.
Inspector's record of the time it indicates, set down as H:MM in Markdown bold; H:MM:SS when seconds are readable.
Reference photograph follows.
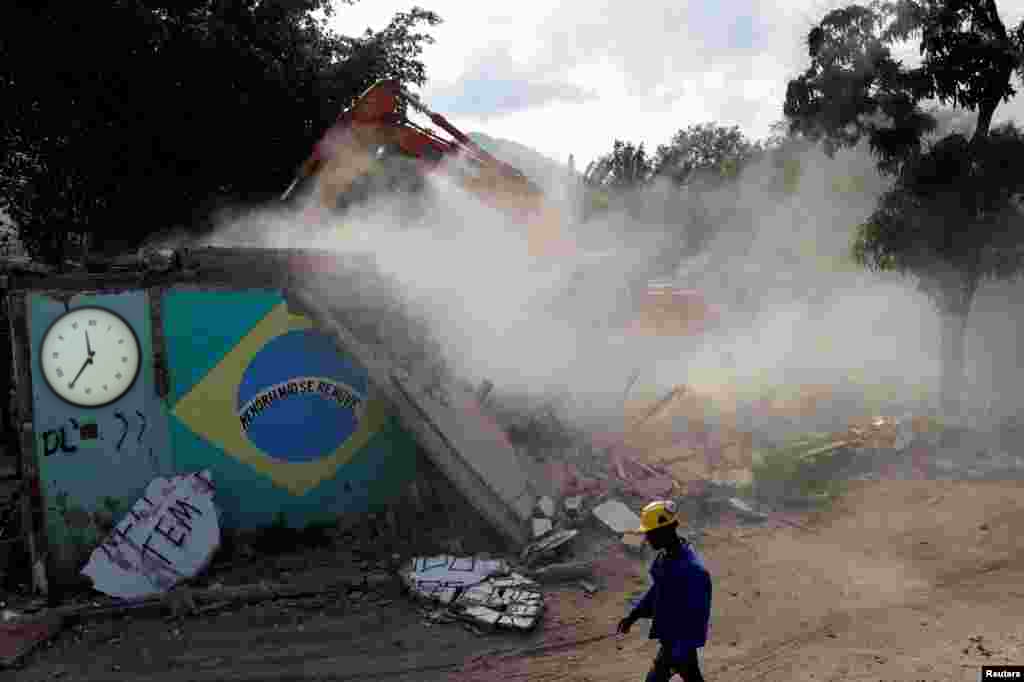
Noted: **11:35**
